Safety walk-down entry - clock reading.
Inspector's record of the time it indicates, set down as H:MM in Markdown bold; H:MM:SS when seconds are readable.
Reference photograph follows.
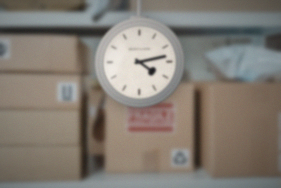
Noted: **4:13**
